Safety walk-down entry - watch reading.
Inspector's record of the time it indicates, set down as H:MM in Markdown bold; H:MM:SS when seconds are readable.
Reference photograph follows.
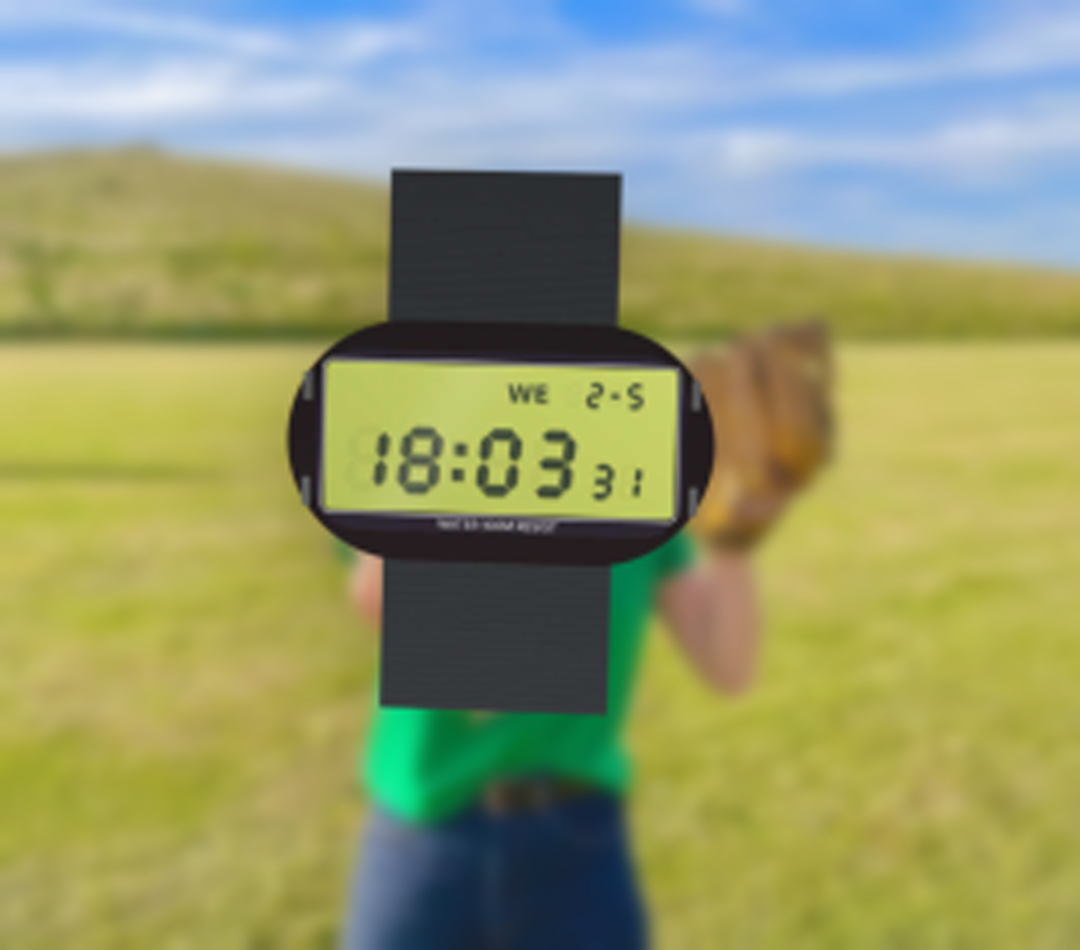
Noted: **18:03:31**
